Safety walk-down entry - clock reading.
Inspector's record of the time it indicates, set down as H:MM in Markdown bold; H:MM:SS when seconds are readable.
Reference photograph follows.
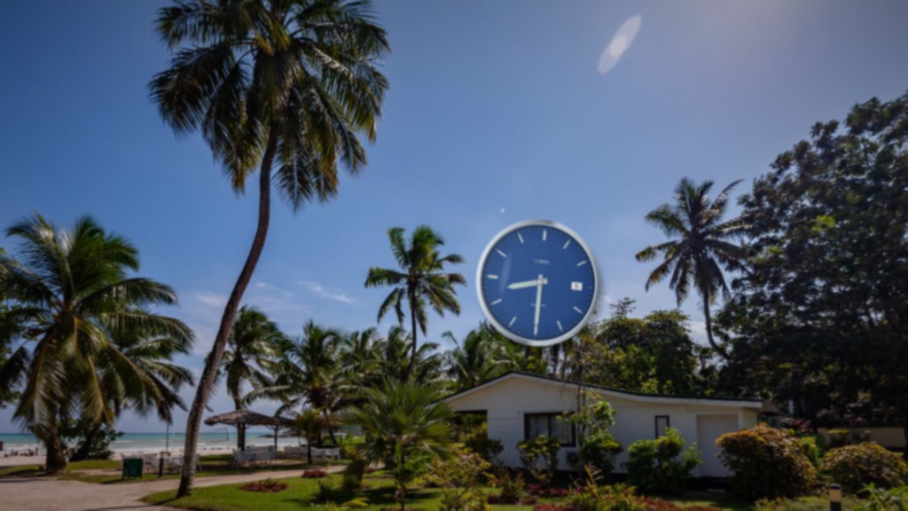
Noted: **8:30**
